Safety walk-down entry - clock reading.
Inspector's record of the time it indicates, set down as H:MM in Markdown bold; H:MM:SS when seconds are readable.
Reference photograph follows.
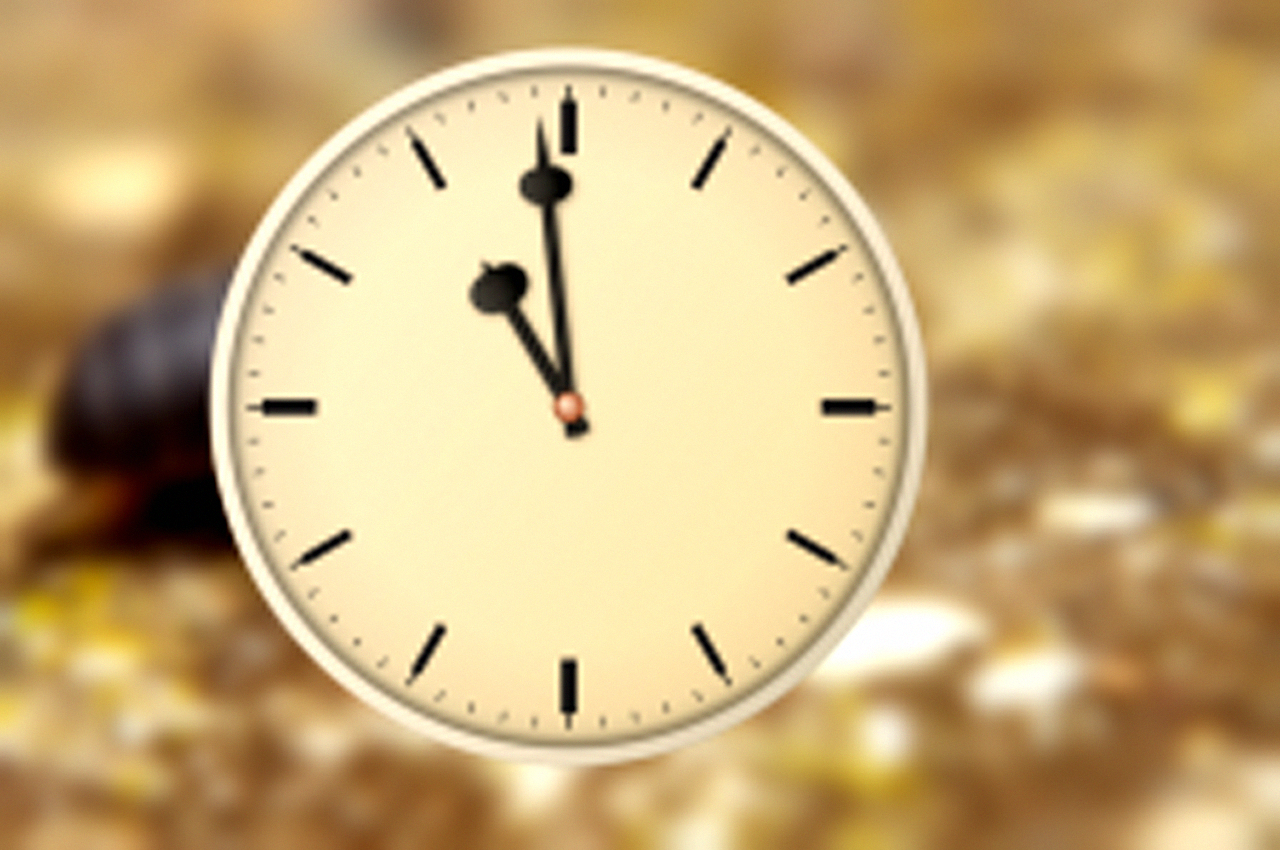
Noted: **10:59**
